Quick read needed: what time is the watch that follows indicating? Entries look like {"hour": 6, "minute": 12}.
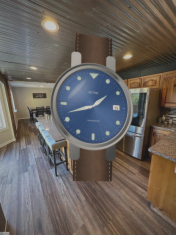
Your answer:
{"hour": 1, "minute": 42}
